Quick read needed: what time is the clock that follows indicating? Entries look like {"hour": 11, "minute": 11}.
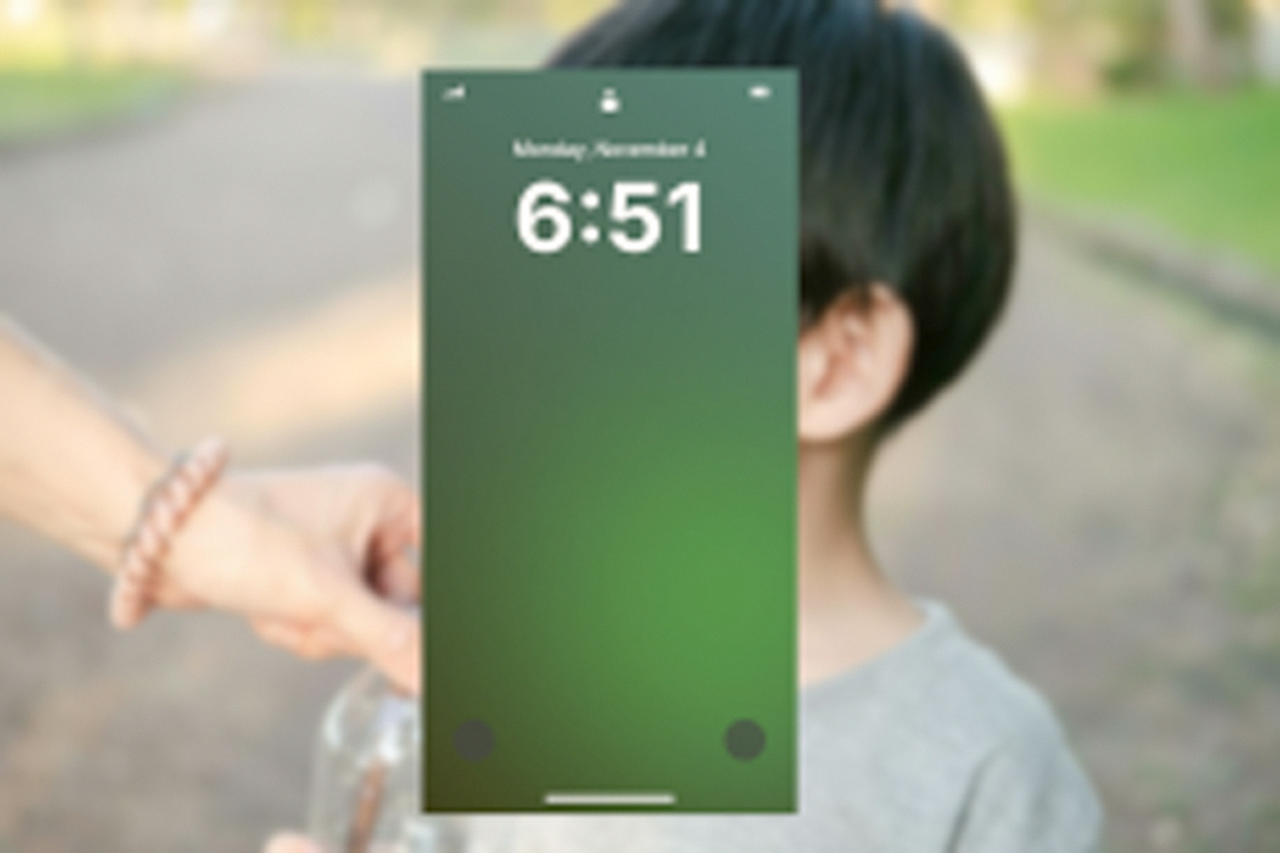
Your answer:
{"hour": 6, "minute": 51}
